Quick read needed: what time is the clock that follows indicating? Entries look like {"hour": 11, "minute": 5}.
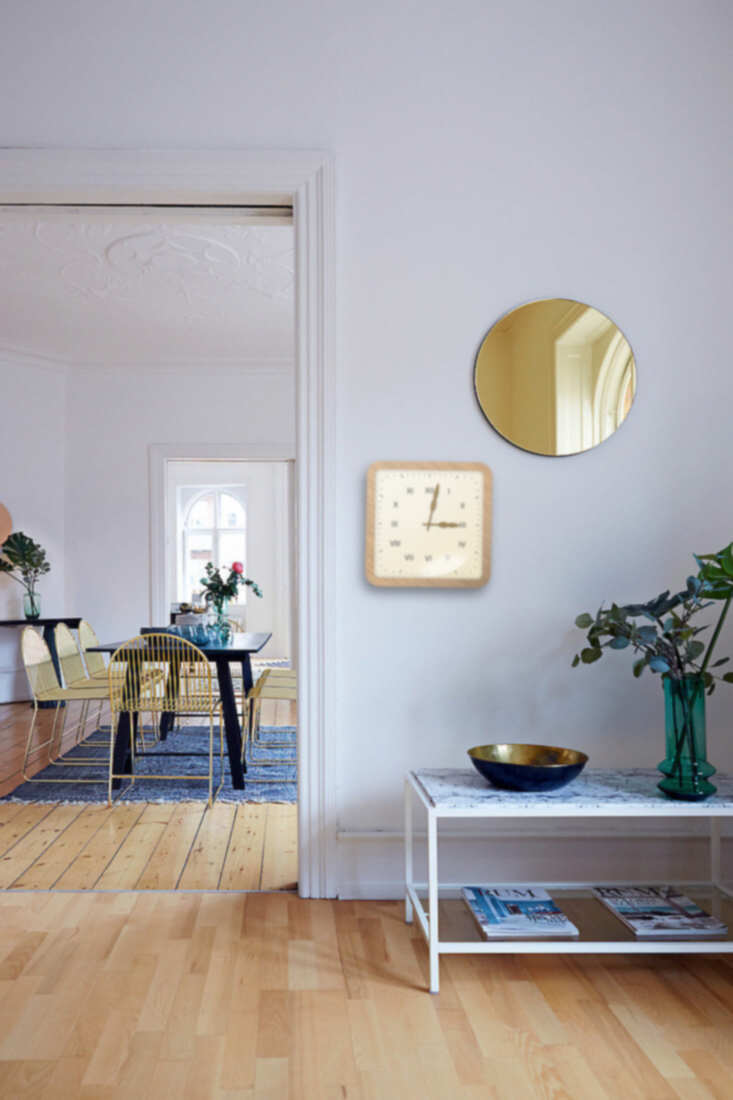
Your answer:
{"hour": 3, "minute": 2}
